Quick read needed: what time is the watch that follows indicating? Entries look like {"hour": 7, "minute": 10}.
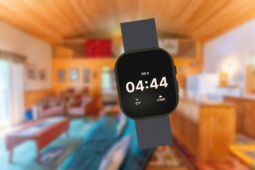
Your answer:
{"hour": 4, "minute": 44}
